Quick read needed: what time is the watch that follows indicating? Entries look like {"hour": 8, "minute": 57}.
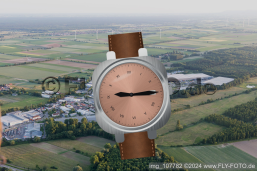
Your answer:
{"hour": 9, "minute": 15}
